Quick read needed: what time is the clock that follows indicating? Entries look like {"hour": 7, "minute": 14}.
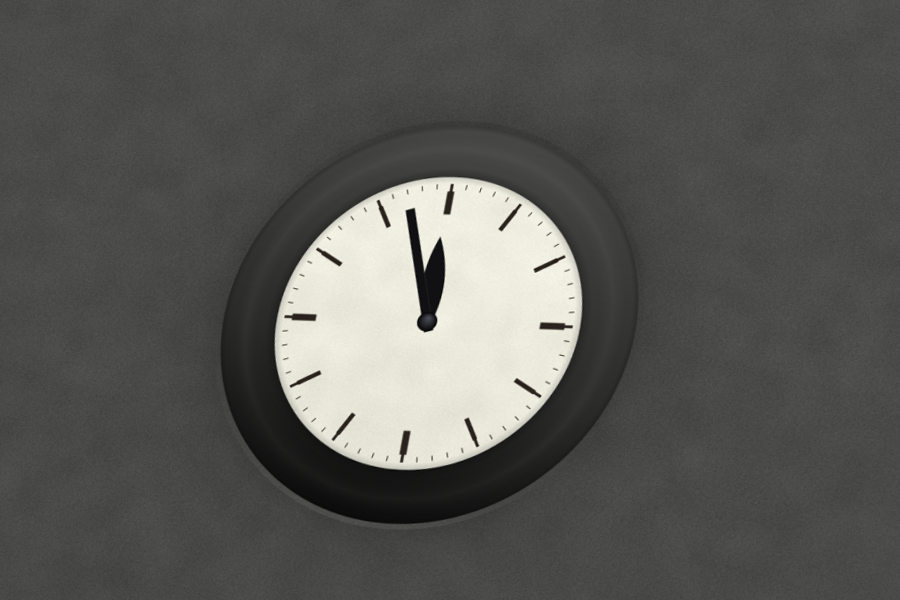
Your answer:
{"hour": 11, "minute": 57}
